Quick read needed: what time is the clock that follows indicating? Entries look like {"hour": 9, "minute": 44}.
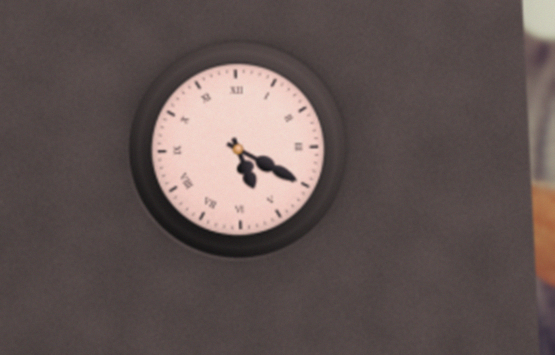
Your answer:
{"hour": 5, "minute": 20}
